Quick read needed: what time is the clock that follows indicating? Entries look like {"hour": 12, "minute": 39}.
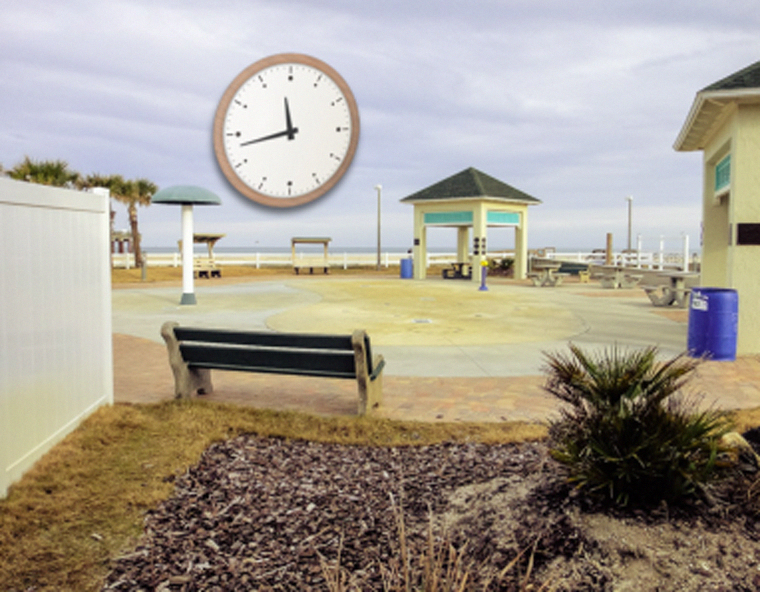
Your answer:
{"hour": 11, "minute": 43}
